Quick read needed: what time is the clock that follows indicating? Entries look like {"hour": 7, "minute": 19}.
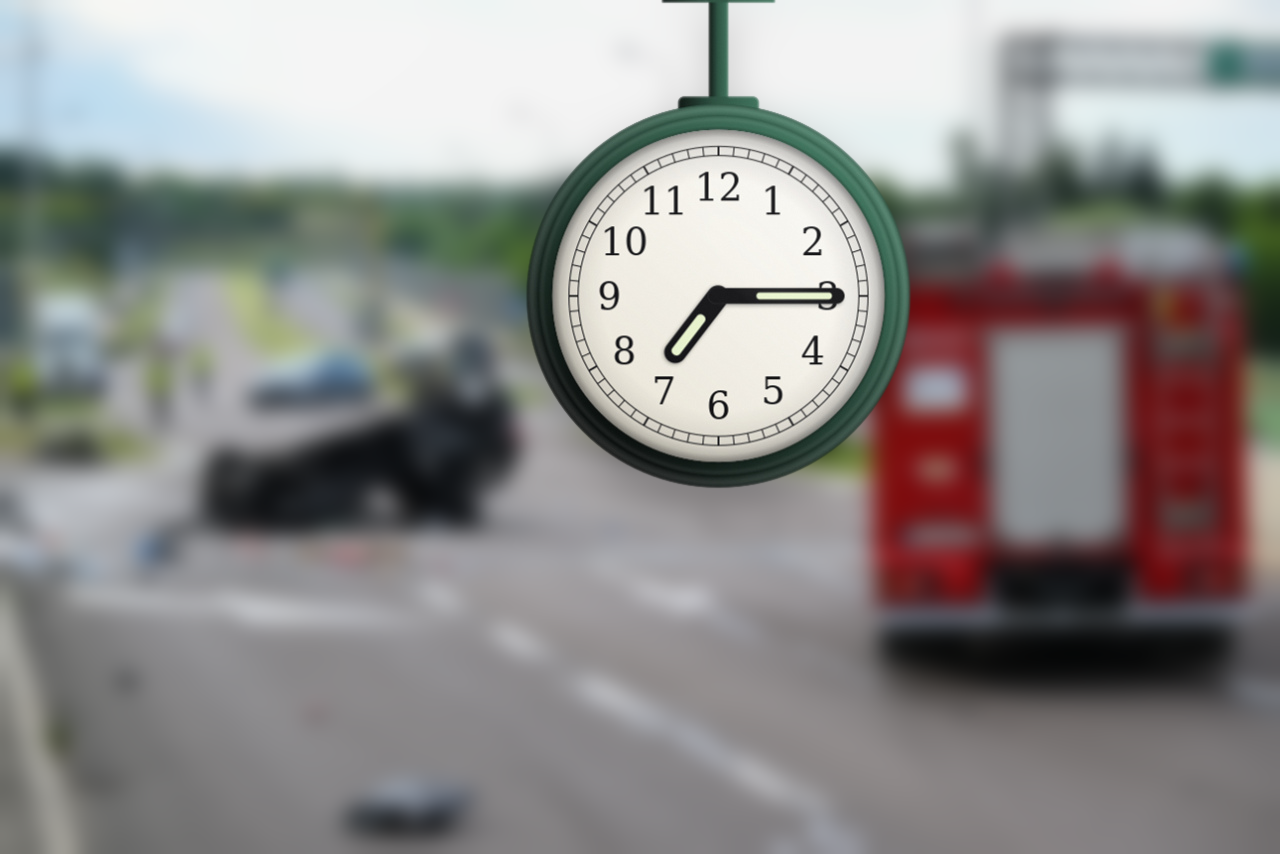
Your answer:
{"hour": 7, "minute": 15}
